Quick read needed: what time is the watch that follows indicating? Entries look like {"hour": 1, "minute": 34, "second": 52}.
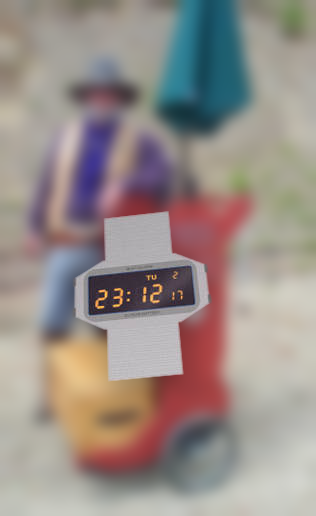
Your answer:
{"hour": 23, "minute": 12, "second": 17}
